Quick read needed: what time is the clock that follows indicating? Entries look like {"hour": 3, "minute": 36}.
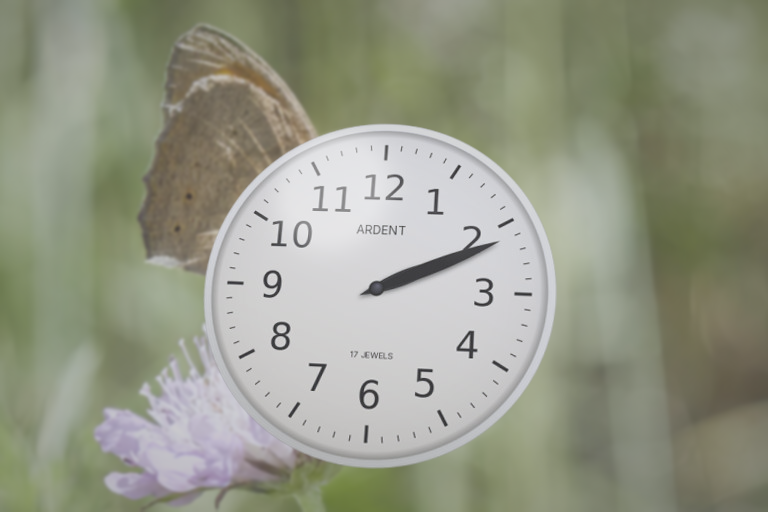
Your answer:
{"hour": 2, "minute": 11}
